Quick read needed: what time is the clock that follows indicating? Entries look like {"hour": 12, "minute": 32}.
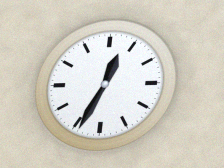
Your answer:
{"hour": 12, "minute": 34}
